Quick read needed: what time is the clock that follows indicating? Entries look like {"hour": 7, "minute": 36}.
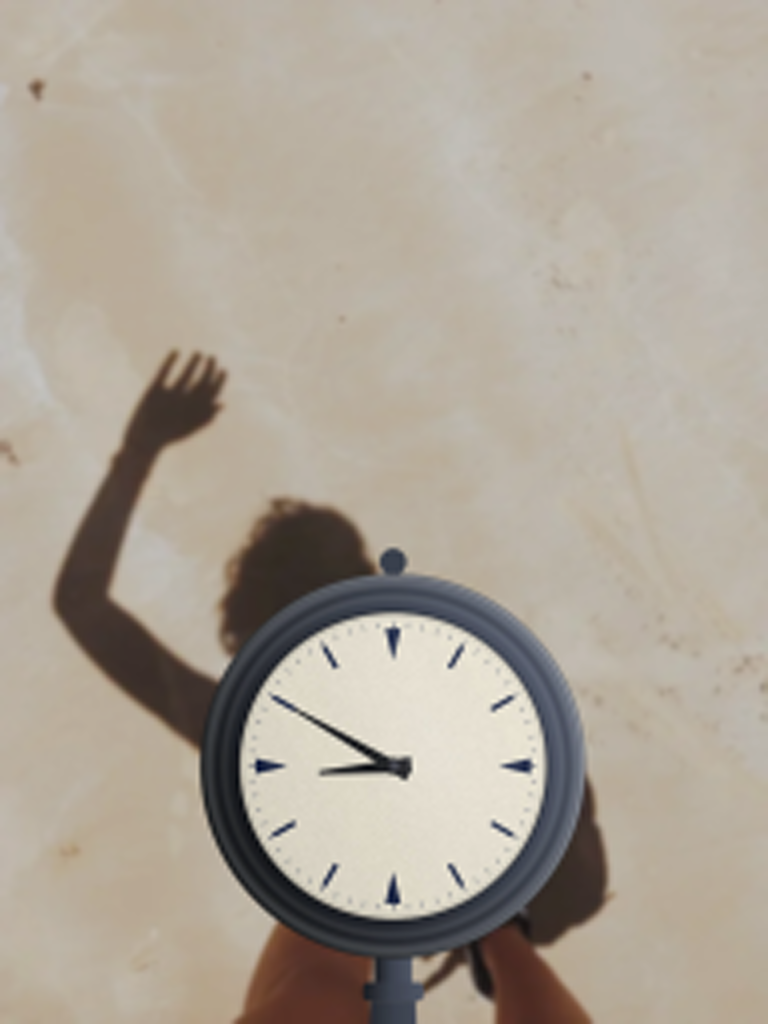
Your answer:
{"hour": 8, "minute": 50}
